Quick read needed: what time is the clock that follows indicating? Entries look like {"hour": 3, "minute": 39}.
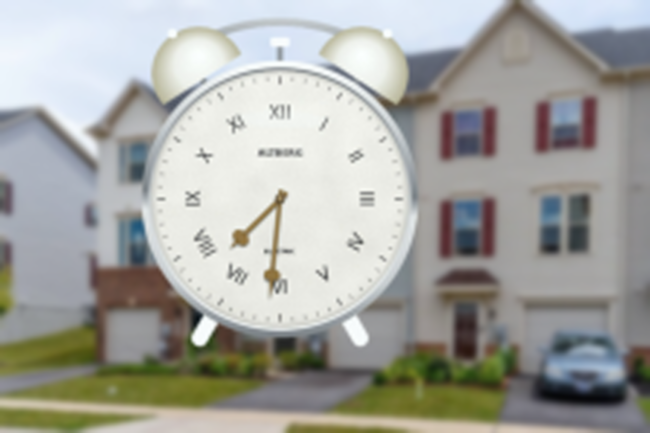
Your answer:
{"hour": 7, "minute": 31}
